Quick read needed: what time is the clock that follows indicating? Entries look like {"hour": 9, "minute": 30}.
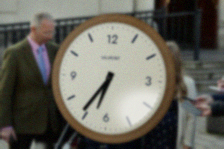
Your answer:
{"hour": 6, "minute": 36}
